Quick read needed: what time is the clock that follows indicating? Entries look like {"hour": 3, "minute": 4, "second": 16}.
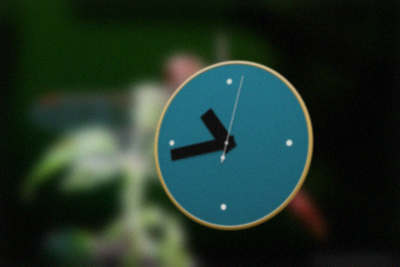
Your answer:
{"hour": 10, "minute": 43, "second": 2}
